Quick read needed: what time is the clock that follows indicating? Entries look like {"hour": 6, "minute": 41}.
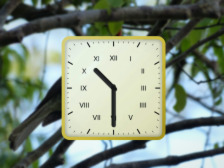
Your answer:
{"hour": 10, "minute": 30}
